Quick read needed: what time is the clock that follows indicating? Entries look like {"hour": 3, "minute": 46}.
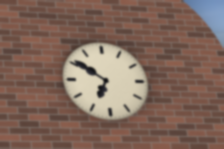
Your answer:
{"hour": 6, "minute": 51}
